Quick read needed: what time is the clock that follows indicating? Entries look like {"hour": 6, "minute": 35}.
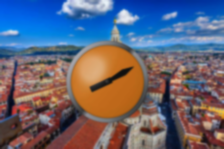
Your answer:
{"hour": 8, "minute": 10}
